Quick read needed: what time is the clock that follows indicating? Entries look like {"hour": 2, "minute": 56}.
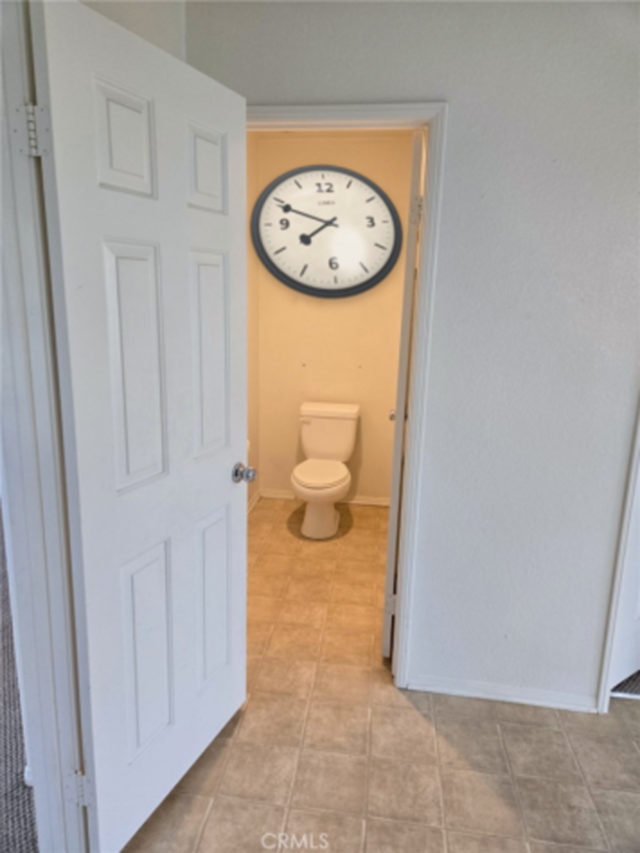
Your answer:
{"hour": 7, "minute": 49}
